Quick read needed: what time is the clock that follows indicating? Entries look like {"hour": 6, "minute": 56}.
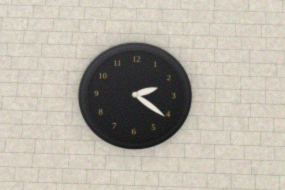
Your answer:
{"hour": 2, "minute": 21}
